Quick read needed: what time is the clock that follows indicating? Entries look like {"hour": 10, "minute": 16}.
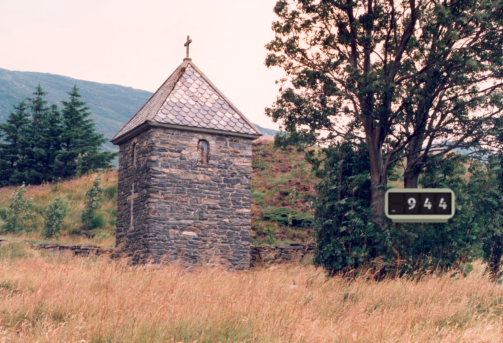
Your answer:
{"hour": 9, "minute": 44}
